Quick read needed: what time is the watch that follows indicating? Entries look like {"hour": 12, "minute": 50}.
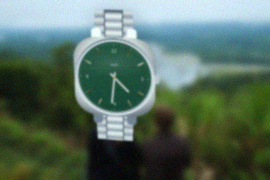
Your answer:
{"hour": 4, "minute": 31}
